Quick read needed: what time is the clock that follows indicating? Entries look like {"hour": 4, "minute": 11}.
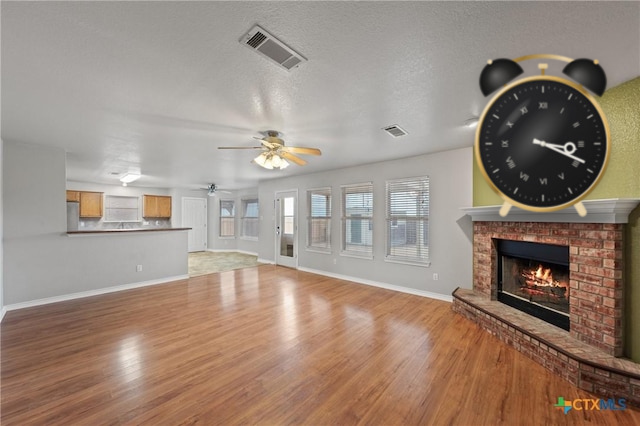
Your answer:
{"hour": 3, "minute": 19}
